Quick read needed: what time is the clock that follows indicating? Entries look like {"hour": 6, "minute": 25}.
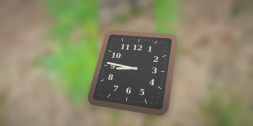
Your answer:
{"hour": 8, "minute": 46}
